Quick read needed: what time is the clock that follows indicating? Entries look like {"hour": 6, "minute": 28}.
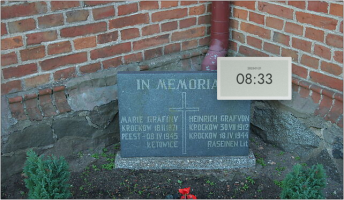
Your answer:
{"hour": 8, "minute": 33}
